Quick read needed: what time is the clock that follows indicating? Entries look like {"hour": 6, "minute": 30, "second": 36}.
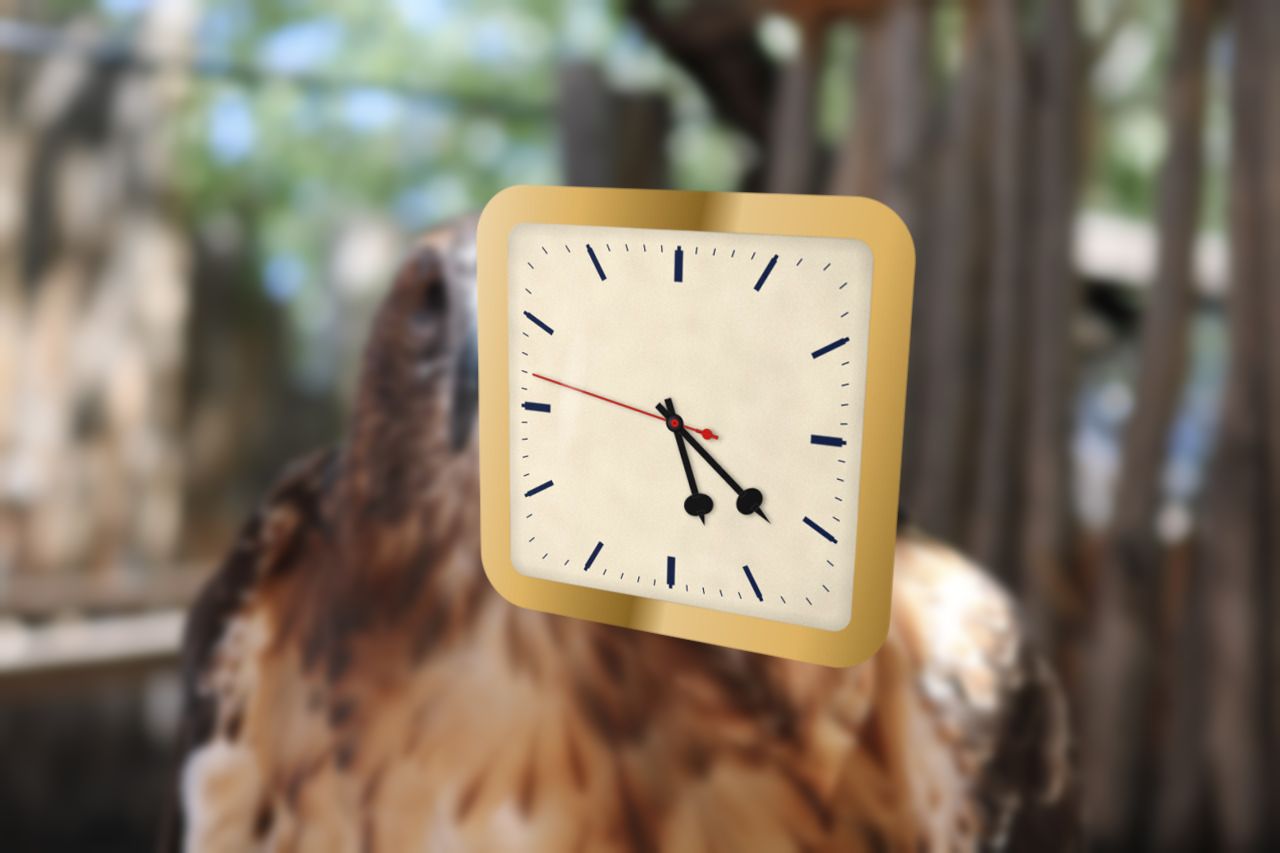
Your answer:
{"hour": 5, "minute": 21, "second": 47}
